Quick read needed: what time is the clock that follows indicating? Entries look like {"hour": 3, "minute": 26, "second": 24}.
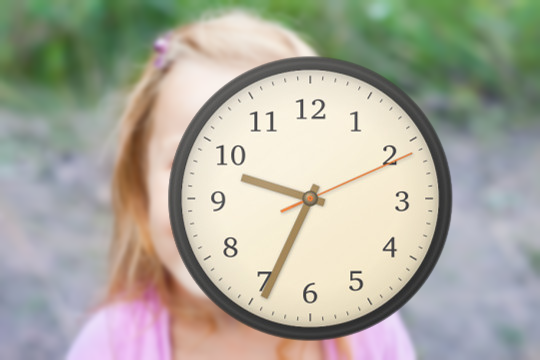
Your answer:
{"hour": 9, "minute": 34, "second": 11}
